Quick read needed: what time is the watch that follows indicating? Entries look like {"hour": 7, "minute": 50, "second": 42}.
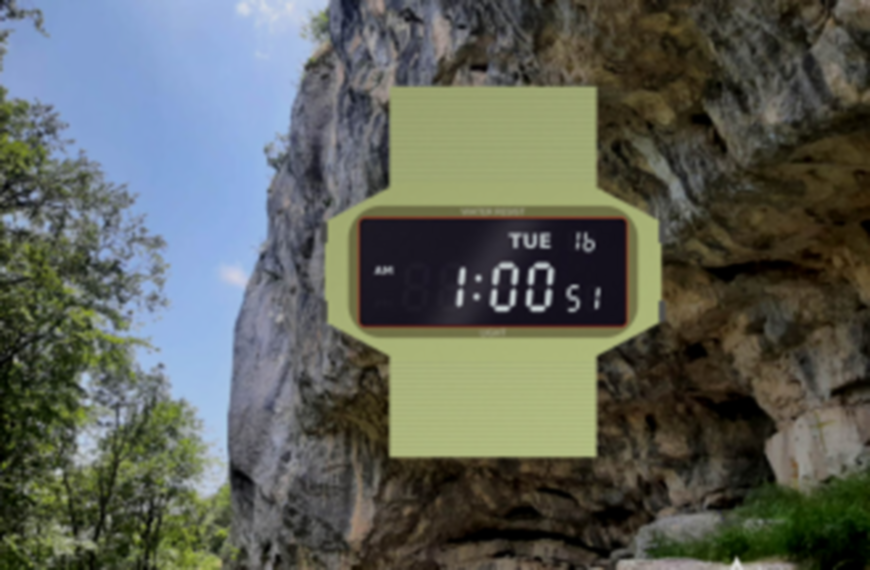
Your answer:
{"hour": 1, "minute": 0, "second": 51}
